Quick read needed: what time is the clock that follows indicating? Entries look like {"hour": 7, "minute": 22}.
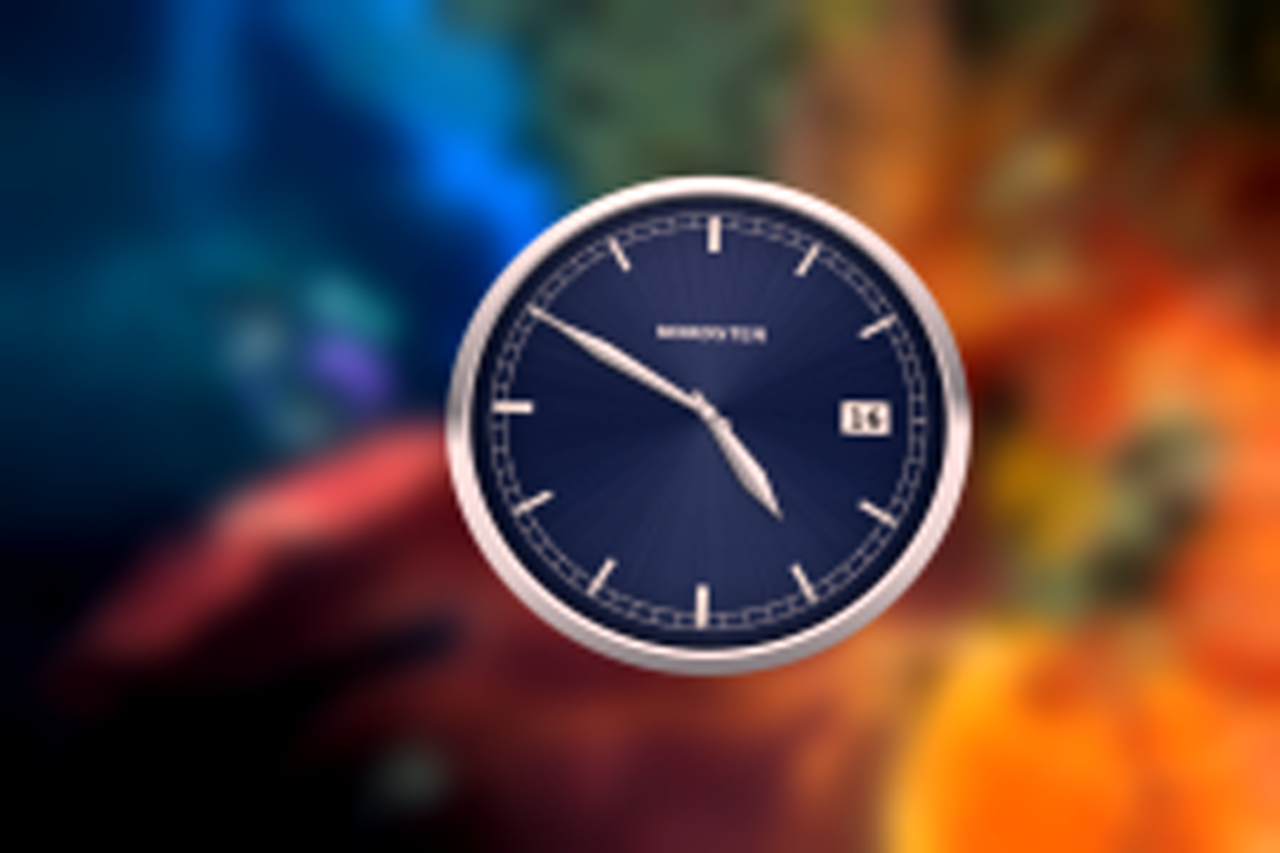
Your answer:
{"hour": 4, "minute": 50}
